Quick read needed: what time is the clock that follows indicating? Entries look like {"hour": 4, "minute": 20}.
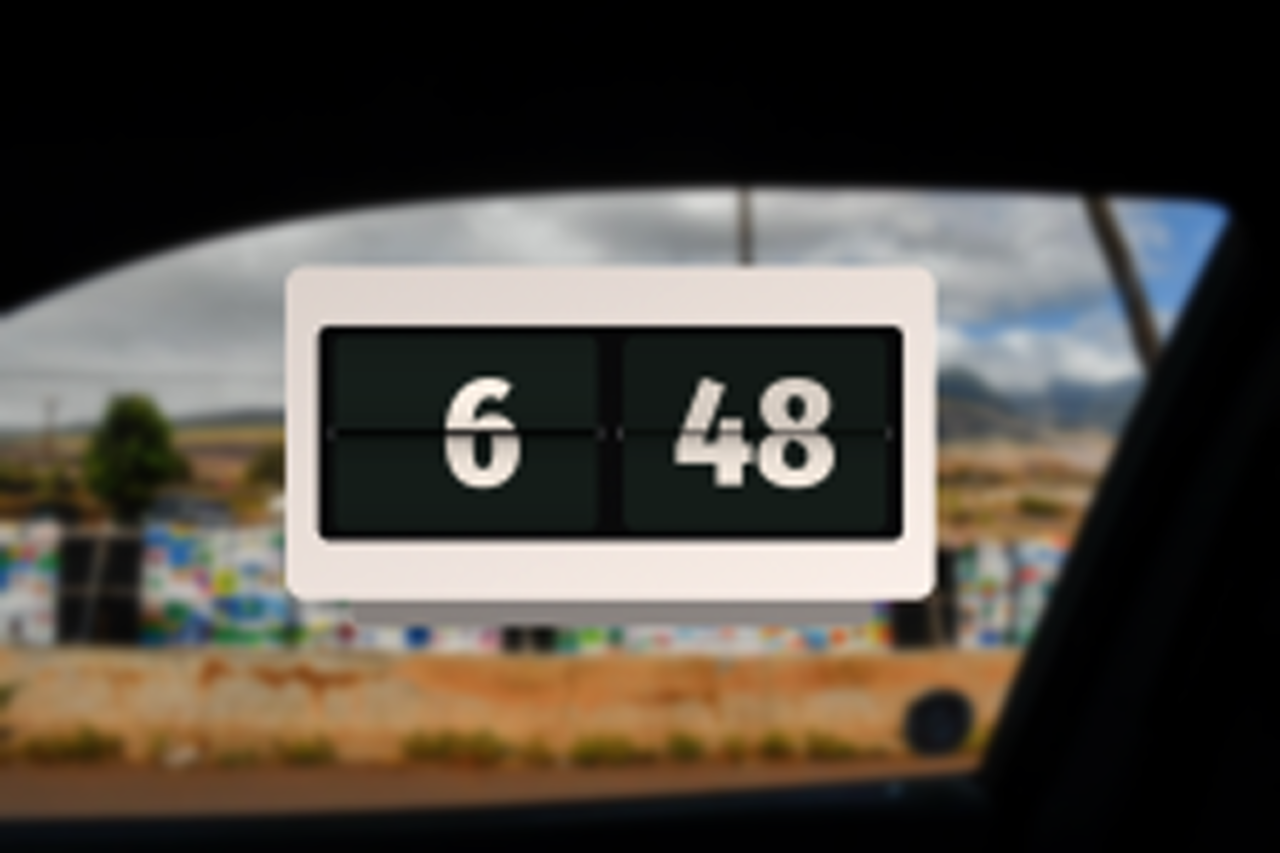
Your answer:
{"hour": 6, "minute": 48}
